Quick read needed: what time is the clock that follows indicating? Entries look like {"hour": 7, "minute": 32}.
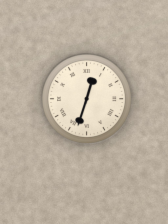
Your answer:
{"hour": 12, "minute": 33}
